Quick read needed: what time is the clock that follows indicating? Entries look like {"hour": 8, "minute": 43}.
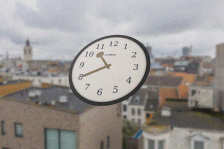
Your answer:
{"hour": 10, "minute": 40}
